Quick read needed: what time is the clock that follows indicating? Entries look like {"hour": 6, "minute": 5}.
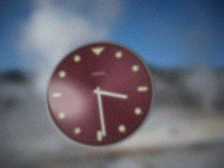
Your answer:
{"hour": 3, "minute": 29}
